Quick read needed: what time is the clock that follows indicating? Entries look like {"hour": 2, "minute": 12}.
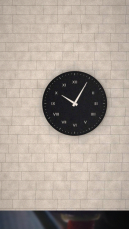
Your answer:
{"hour": 10, "minute": 5}
